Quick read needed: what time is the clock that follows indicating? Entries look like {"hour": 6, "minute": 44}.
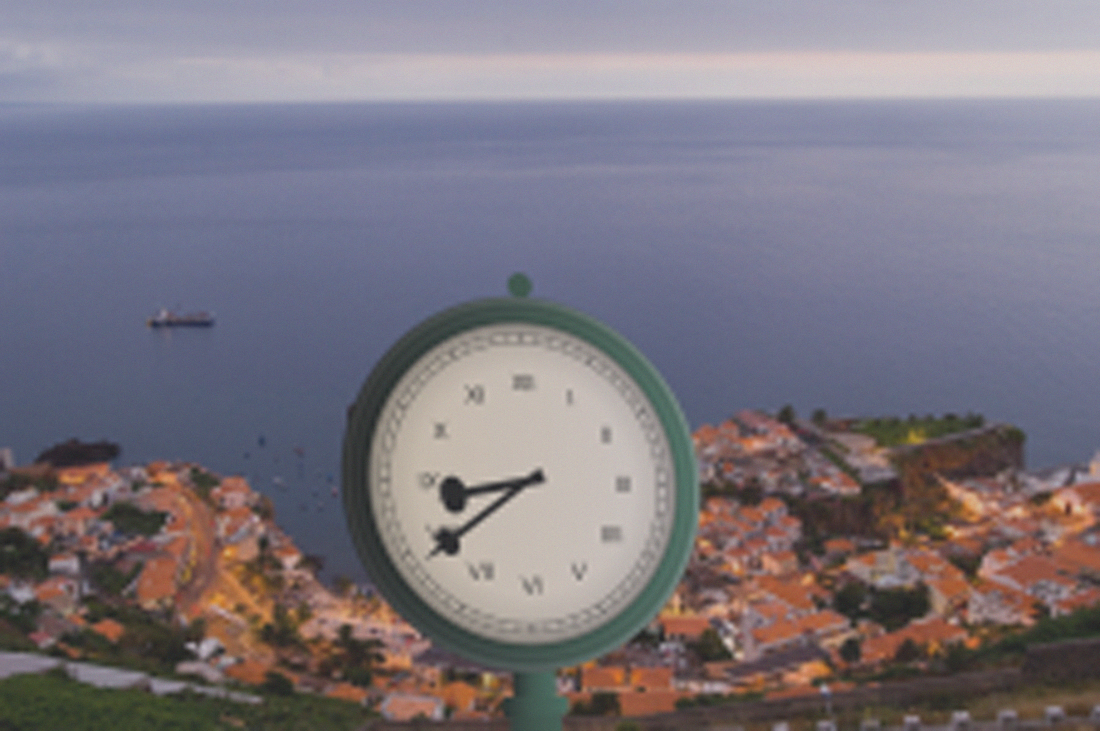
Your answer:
{"hour": 8, "minute": 39}
